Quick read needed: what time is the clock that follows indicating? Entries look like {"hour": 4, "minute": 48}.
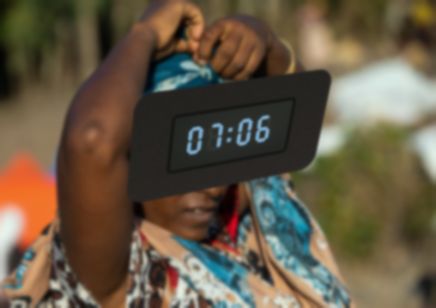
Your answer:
{"hour": 7, "minute": 6}
